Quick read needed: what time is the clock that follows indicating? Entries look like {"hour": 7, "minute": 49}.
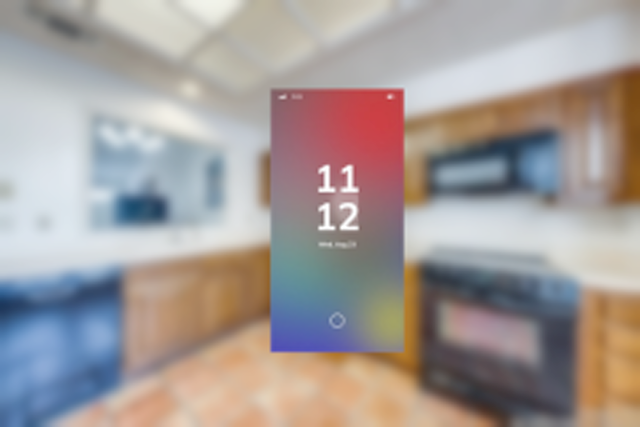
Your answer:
{"hour": 11, "minute": 12}
